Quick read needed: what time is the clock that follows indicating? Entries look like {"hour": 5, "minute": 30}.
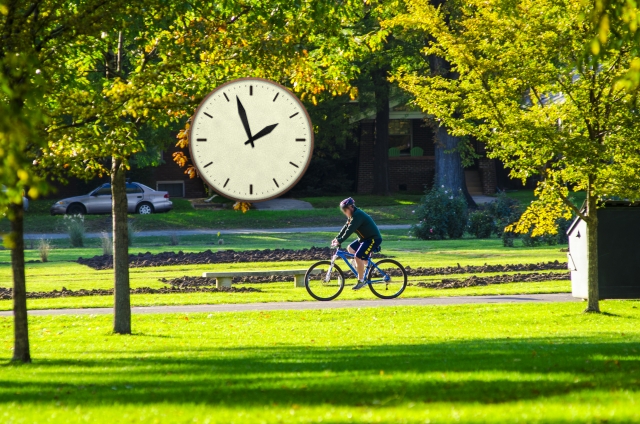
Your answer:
{"hour": 1, "minute": 57}
